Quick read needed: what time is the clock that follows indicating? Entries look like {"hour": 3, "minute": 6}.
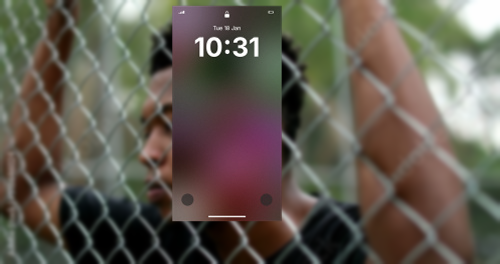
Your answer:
{"hour": 10, "minute": 31}
